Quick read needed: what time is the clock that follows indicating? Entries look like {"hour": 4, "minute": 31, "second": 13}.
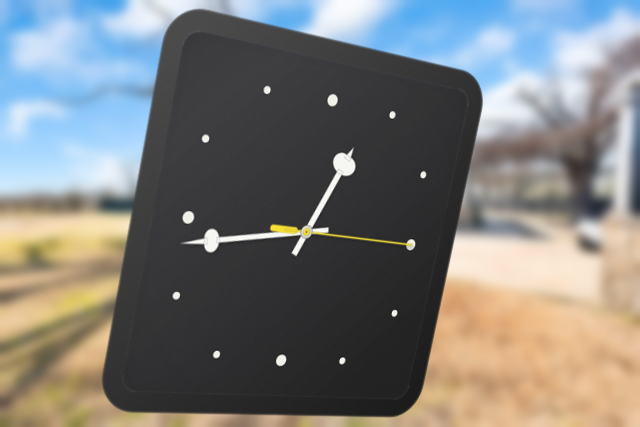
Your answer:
{"hour": 12, "minute": 43, "second": 15}
